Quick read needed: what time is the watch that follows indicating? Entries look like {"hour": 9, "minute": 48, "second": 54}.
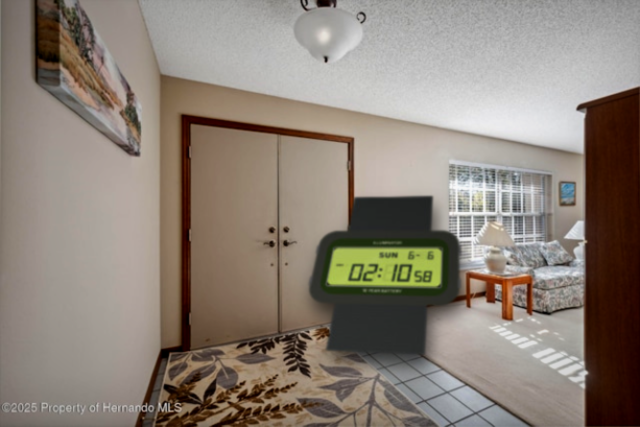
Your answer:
{"hour": 2, "minute": 10, "second": 58}
